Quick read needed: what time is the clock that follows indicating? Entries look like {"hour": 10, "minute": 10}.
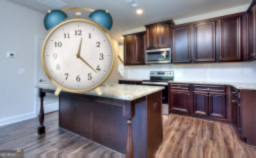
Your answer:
{"hour": 12, "minute": 22}
